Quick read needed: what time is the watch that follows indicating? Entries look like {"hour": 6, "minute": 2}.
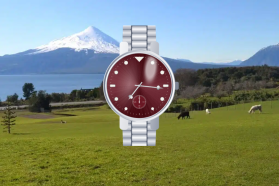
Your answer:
{"hour": 7, "minute": 16}
